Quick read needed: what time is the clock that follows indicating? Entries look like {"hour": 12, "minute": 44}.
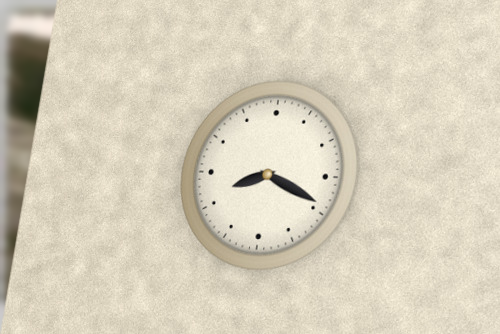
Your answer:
{"hour": 8, "minute": 19}
